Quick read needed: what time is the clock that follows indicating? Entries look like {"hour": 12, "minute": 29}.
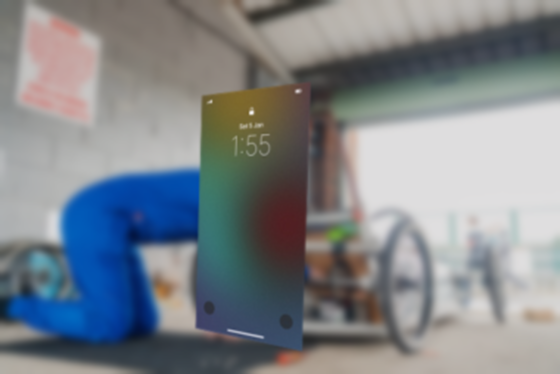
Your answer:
{"hour": 1, "minute": 55}
